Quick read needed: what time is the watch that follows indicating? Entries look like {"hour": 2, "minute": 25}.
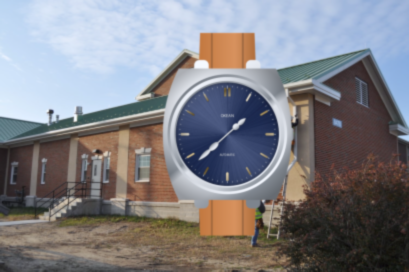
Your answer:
{"hour": 1, "minute": 38}
